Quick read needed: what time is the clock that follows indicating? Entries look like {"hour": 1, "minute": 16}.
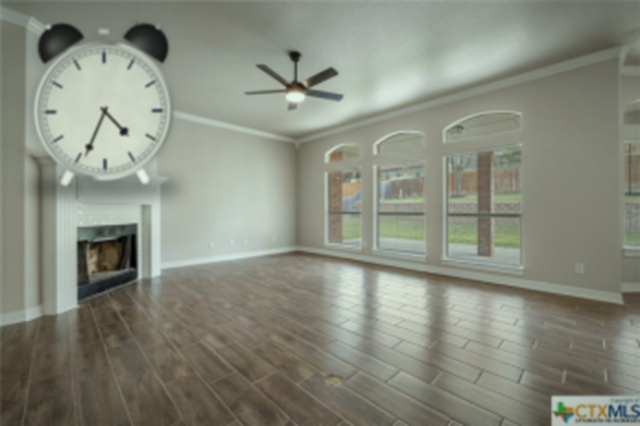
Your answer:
{"hour": 4, "minute": 34}
